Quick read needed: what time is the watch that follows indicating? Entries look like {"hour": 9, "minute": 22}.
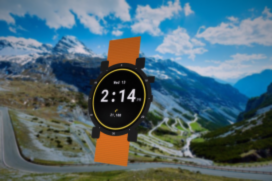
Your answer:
{"hour": 2, "minute": 14}
